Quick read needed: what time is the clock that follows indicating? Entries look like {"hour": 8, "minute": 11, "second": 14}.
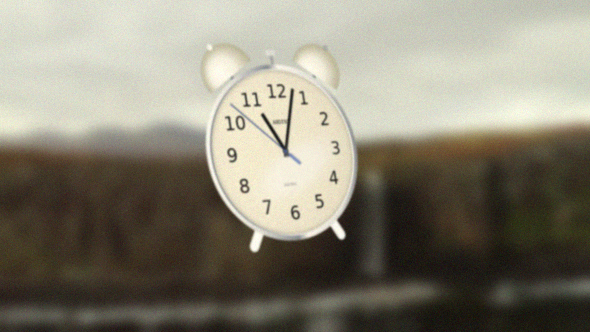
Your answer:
{"hour": 11, "minute": 2, "second": 52}
